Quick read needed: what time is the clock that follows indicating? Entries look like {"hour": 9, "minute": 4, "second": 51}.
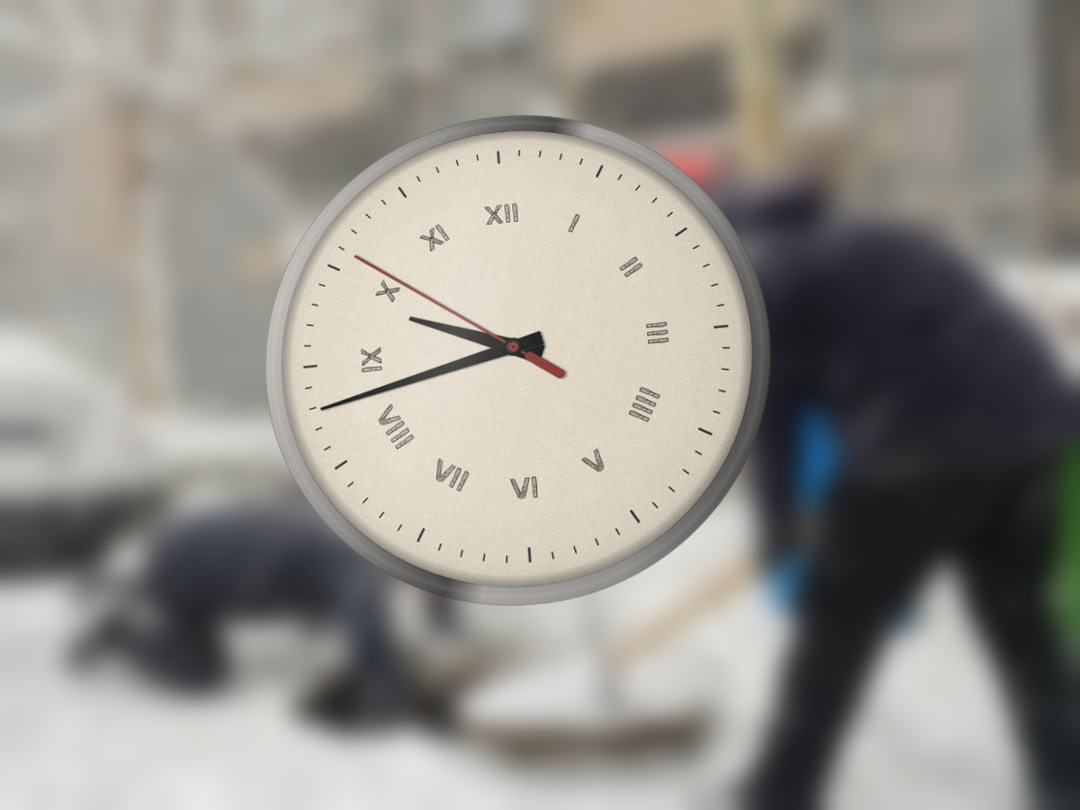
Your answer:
{"hour": 9, "minute": 42, "second": 51}
